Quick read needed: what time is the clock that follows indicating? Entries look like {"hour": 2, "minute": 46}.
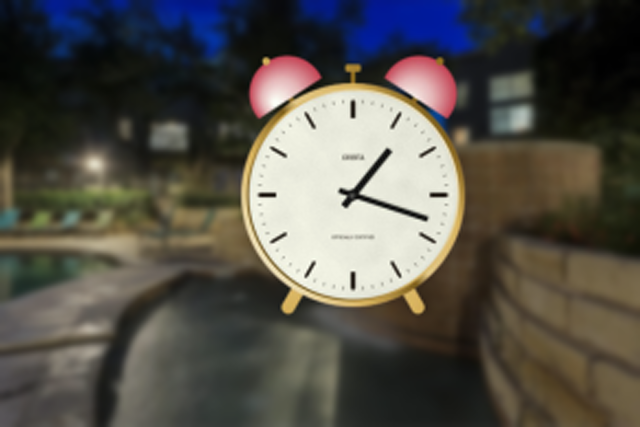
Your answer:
{"hour": 1, "minute": 18}
